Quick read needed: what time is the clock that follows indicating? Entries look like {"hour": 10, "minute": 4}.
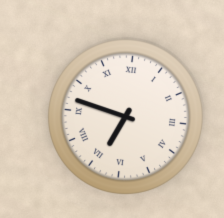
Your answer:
{"hour": 6, "minute": 47}
